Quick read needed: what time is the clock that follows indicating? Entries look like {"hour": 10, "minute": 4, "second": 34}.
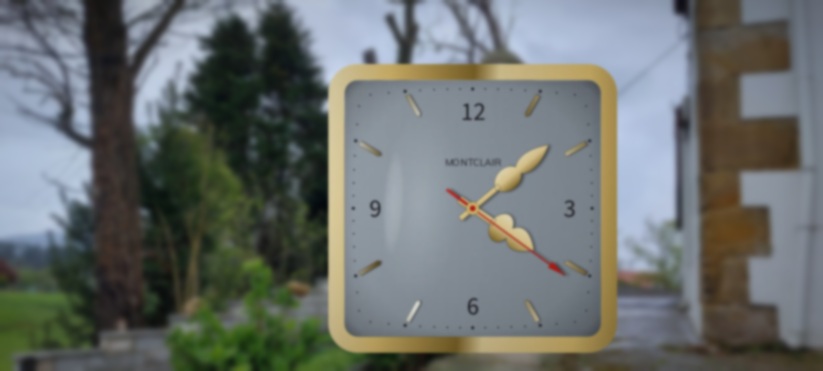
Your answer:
{"hour": 4, "minute": 8, "second": 21}
